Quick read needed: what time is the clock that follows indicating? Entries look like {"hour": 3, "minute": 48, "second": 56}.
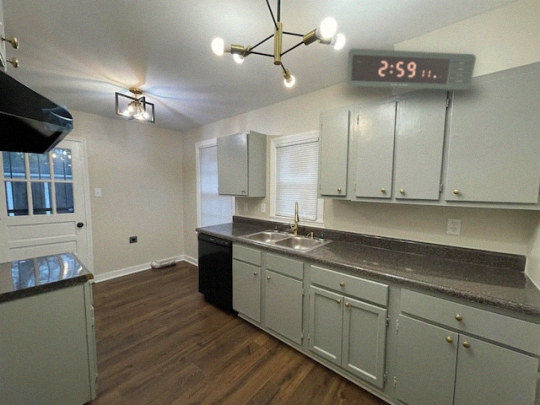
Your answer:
{"hour": 2, "minute": 59, "second": 11}
